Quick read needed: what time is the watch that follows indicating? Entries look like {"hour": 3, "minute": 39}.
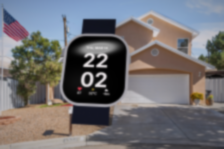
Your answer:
{"hour": 22, "minute": 2}
